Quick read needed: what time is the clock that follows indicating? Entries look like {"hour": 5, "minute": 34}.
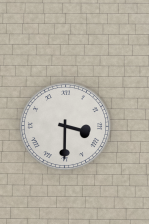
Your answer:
{"hour": 3, "minute": 30}
